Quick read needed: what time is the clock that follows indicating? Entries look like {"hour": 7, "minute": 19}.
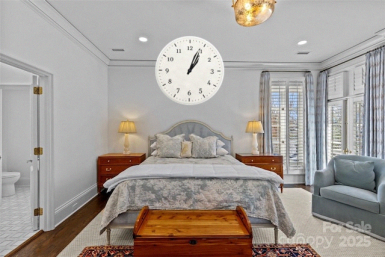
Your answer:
{"hour": 1, "minute": 4}
